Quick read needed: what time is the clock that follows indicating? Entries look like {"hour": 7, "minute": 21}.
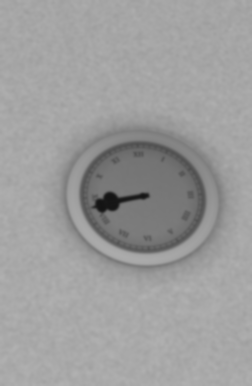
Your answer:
{"hour": 8, "minute": 43}
